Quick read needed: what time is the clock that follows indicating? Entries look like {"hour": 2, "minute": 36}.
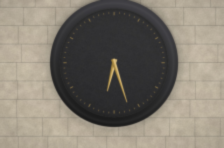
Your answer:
{"hour": 6, "minute": 27}
